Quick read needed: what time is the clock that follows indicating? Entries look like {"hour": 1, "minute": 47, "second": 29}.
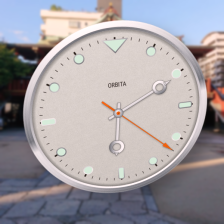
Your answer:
{"hour": 6, "minute": 10, "second": 22}
